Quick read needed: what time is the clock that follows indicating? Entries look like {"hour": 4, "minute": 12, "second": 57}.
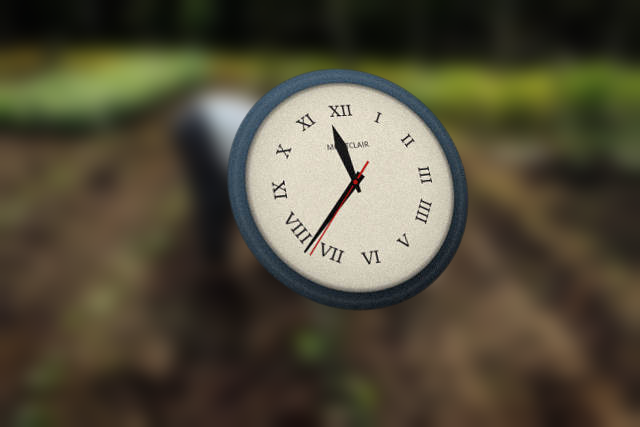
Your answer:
{"hour": 11, "minute": 37, "second": 37}
